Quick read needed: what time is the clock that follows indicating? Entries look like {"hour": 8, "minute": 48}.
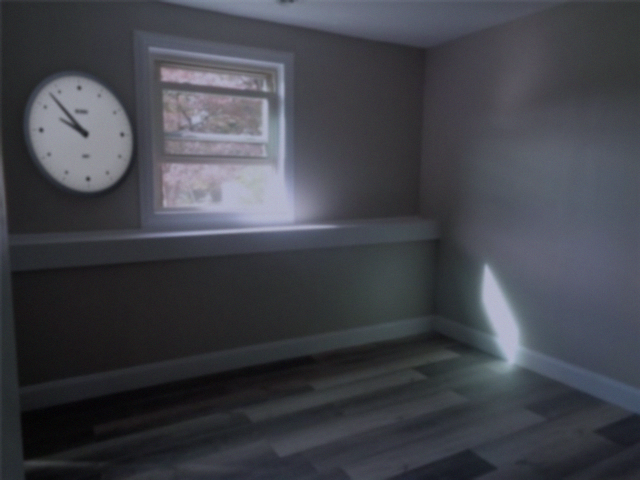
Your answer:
{"hour": 9, "minute": 53}
